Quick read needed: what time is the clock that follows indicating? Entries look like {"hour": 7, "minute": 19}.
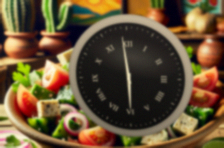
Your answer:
{"hour": 5, "minute": 59}
